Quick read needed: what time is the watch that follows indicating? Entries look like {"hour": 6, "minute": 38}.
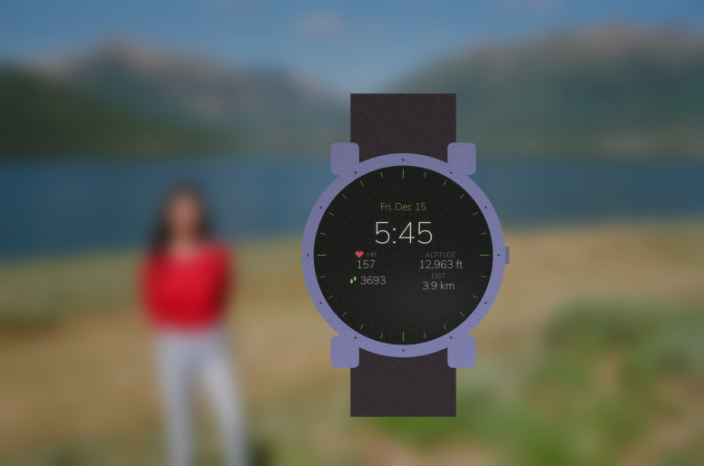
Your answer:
{"hour": 5, "minute": 45}
